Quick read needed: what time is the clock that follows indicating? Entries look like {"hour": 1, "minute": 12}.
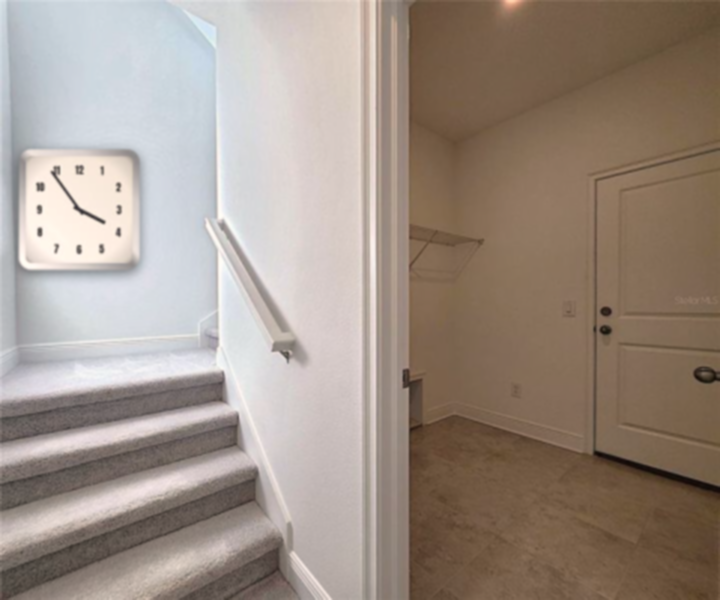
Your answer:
{"hour": 3, "minute": 54}
